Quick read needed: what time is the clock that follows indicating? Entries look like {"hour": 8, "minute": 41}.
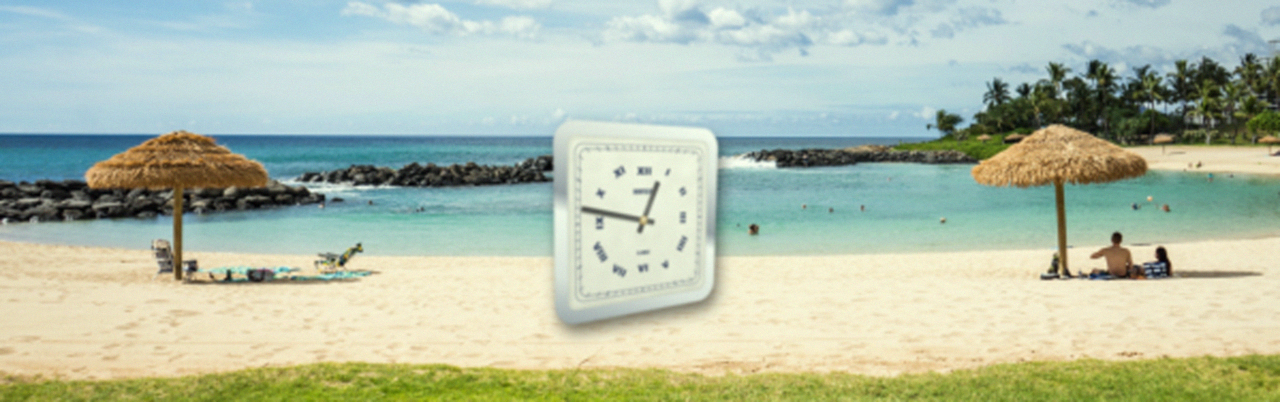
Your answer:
{"hour": 12, "minute": 47}
